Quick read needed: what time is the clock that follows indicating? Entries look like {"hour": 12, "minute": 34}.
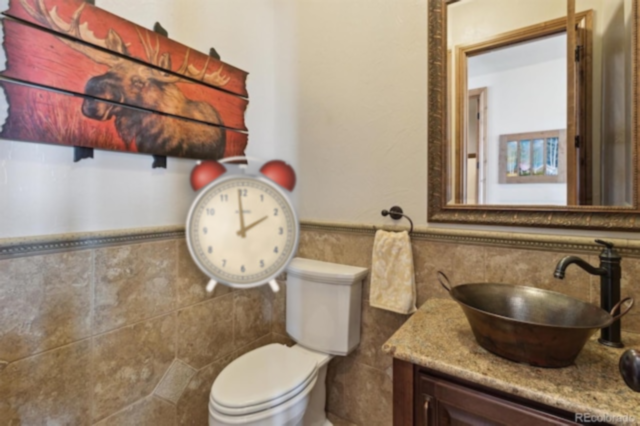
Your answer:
{"hour": 1, "minute": 59}
